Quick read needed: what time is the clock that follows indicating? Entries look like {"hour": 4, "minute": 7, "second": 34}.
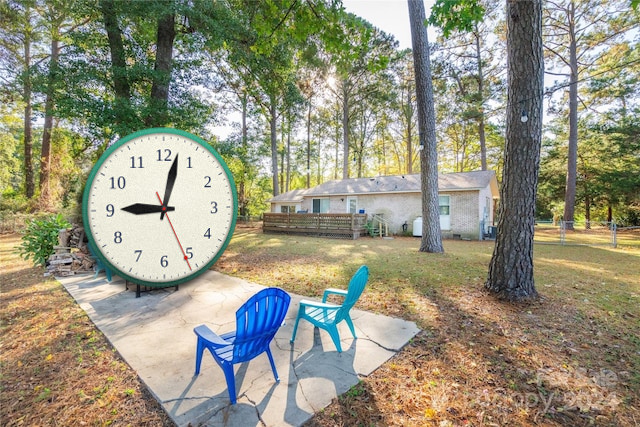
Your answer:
{"hour": 9, "minute": 2, "second": 26}
